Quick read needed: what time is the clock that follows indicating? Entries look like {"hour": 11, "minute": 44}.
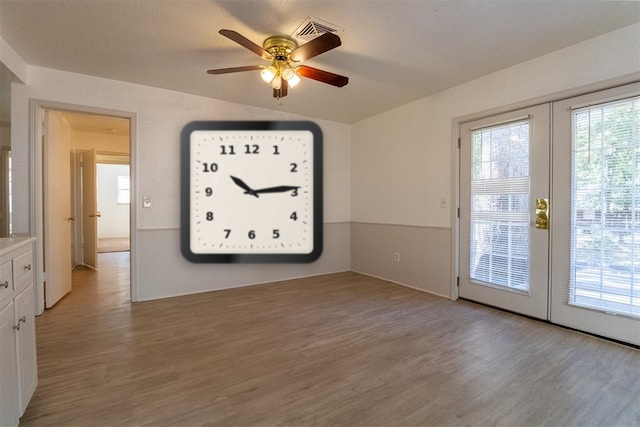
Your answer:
{"hour": 10, "minute": 14}
